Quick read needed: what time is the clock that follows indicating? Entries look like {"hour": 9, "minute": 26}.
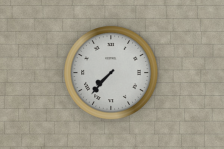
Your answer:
{"hour": 7, "minute": 37}
